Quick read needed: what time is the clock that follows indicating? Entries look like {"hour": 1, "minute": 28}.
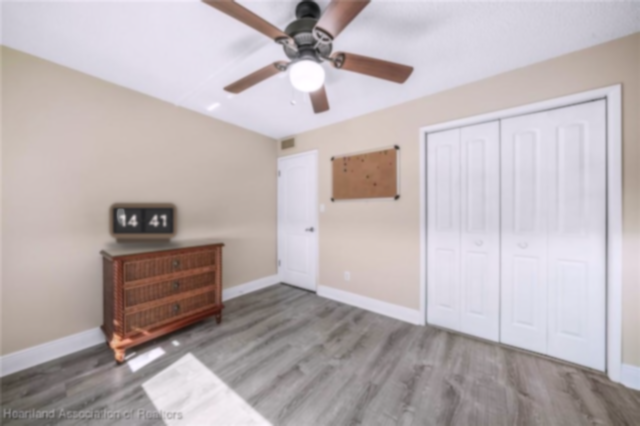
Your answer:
{"hour": 14, "minute": 41}
